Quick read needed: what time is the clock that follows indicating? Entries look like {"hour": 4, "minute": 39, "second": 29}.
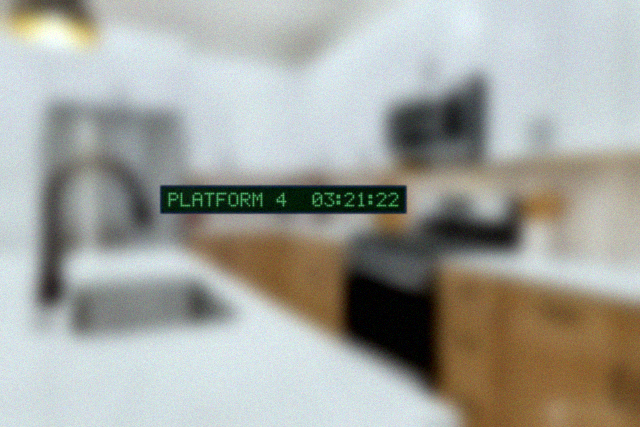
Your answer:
{"hour": 3, "minute": 21, "second": 22}
